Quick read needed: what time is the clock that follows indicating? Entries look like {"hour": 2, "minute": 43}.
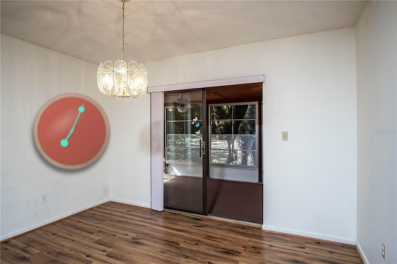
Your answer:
{"hour": 7, "minute": 4}
